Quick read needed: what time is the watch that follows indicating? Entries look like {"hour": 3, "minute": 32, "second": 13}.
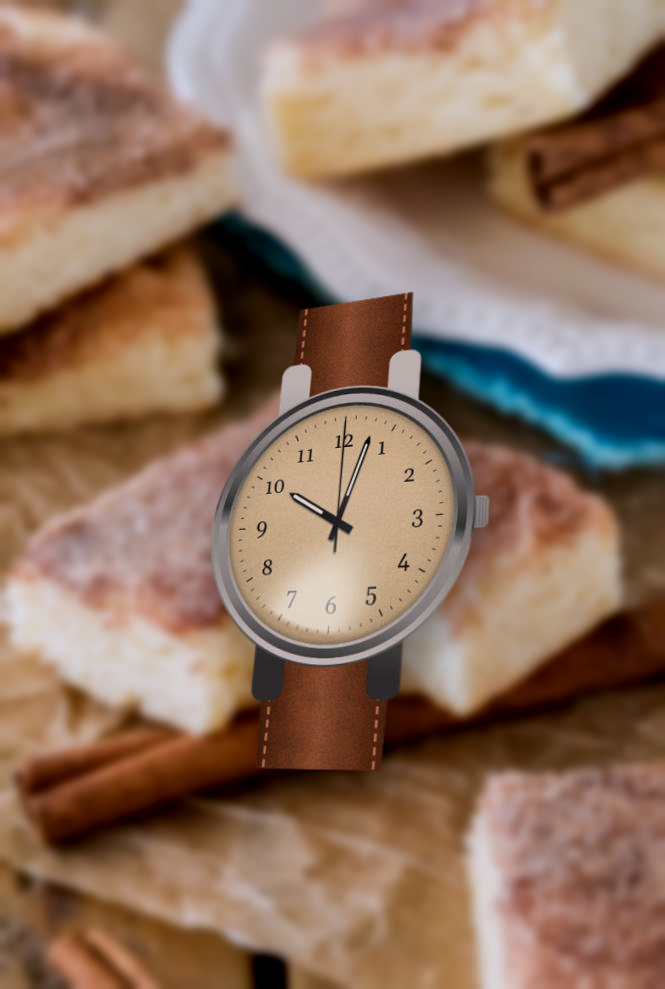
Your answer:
{"hour": 10, "minute": 3, "second": 0}
